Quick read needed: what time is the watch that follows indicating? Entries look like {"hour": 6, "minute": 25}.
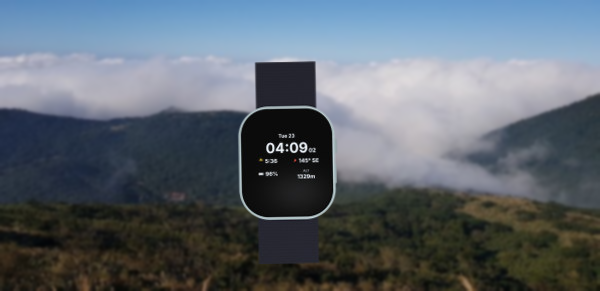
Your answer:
{"hour": 4, "minute": 9}
